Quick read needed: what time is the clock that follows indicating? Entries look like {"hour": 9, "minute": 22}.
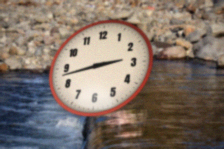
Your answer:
{"hour": 2, "minute": 43}
